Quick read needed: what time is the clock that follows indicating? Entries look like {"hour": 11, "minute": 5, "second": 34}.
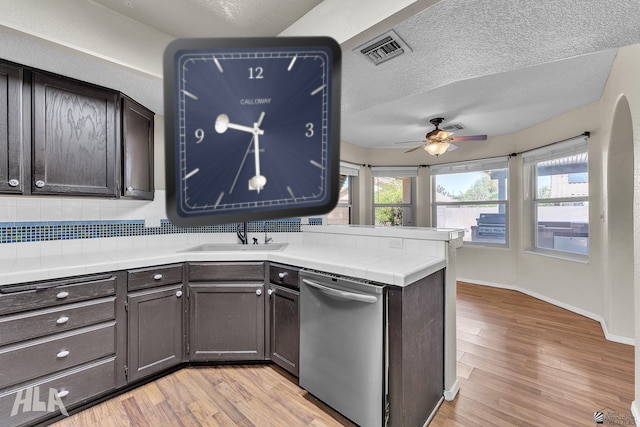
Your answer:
{"hour": 9, "minute": 29, "second": 34}
